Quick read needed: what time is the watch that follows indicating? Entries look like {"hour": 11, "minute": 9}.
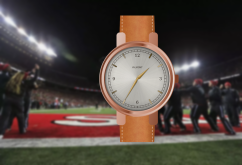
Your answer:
{"hour": 1, "minute": 35}
